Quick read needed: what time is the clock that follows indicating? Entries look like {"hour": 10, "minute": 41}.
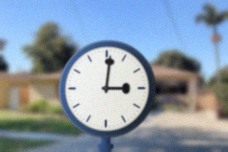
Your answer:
{"hour": 3, "minute": 1}
